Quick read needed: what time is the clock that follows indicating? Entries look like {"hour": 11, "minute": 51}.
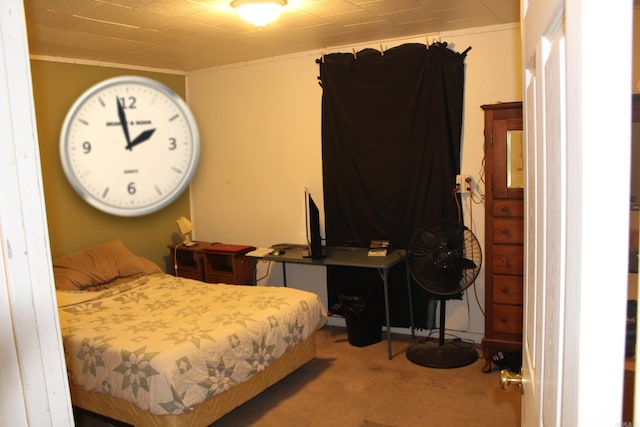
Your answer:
{"hour": 1, "minute": 58}
